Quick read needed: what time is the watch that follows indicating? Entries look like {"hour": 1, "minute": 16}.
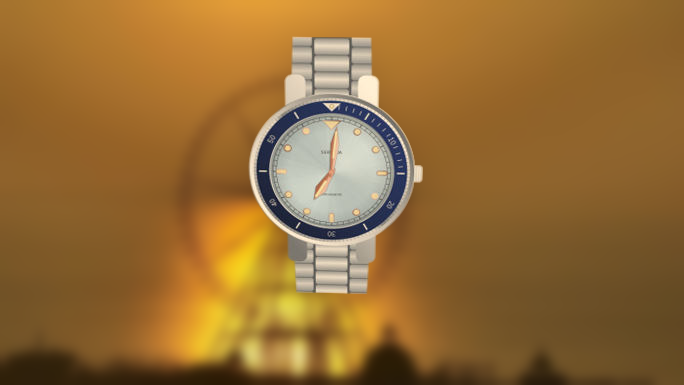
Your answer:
{"hour": 7, "minute": 1}
